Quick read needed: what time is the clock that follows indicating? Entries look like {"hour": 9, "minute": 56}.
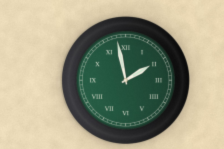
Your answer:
{"hour": 1, "minute": 58}
